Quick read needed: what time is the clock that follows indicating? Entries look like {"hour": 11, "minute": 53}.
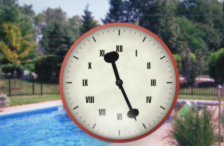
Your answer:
{"hour": 11, "minute": 26}
